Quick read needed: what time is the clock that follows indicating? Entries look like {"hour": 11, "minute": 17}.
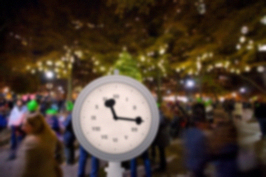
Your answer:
{"hour": 11, "minute": 16}
